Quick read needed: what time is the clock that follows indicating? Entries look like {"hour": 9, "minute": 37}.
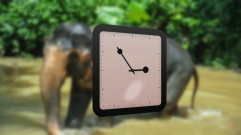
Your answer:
{"hour": 2, "minute": 54}
